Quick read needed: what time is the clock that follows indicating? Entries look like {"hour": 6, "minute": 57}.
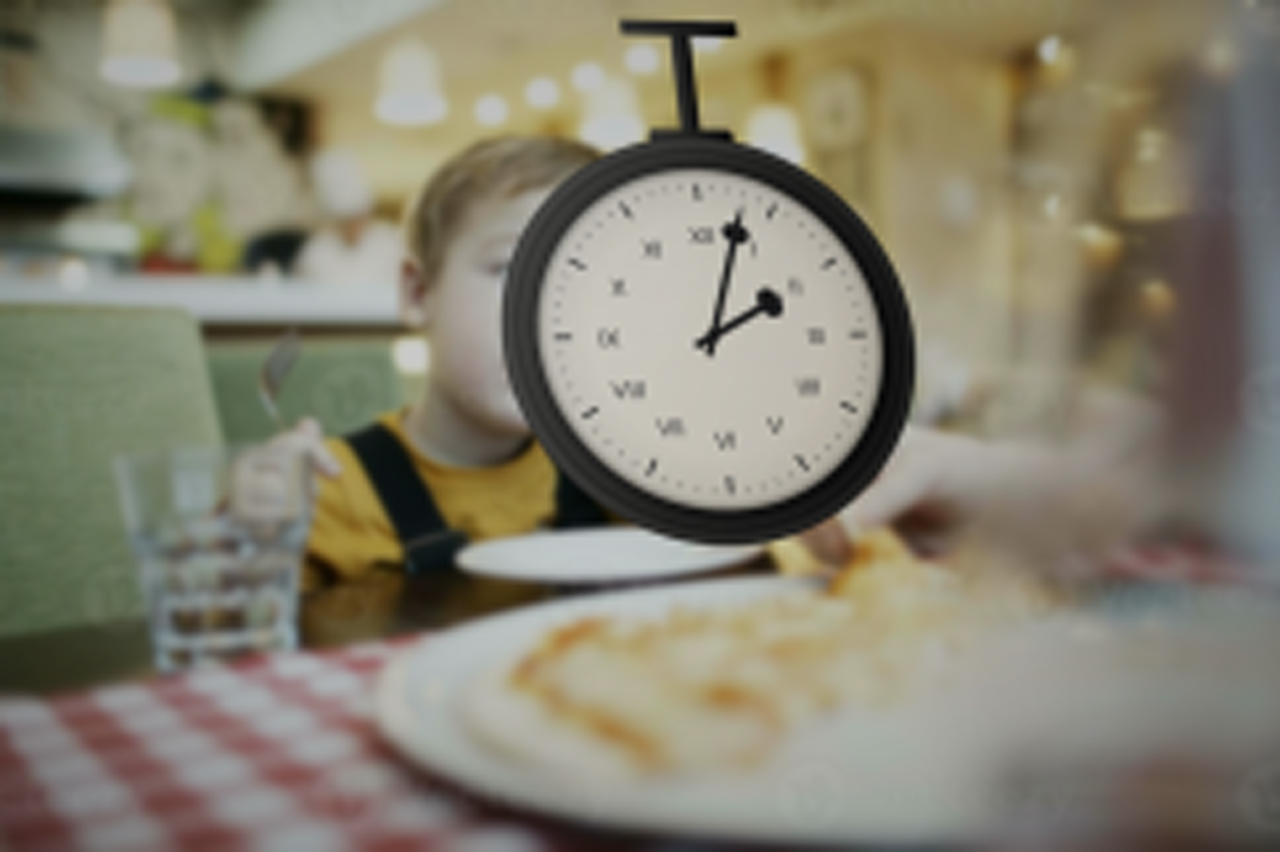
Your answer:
{"hour": 2, "minute": 3}
